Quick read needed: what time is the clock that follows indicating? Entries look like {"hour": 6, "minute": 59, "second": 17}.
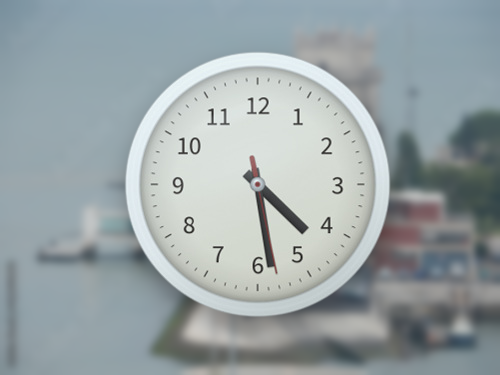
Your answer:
{"hour": 4, "minute": 28, "second": 28}
